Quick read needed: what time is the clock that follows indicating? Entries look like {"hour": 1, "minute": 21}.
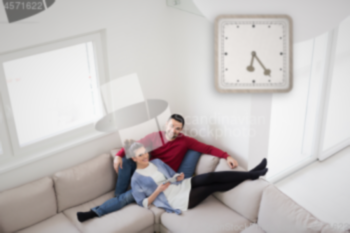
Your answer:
{"hour": 6, "minute": 24}
